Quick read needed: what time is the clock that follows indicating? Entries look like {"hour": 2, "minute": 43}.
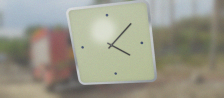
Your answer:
{"hour": 4, "minute": 8}
